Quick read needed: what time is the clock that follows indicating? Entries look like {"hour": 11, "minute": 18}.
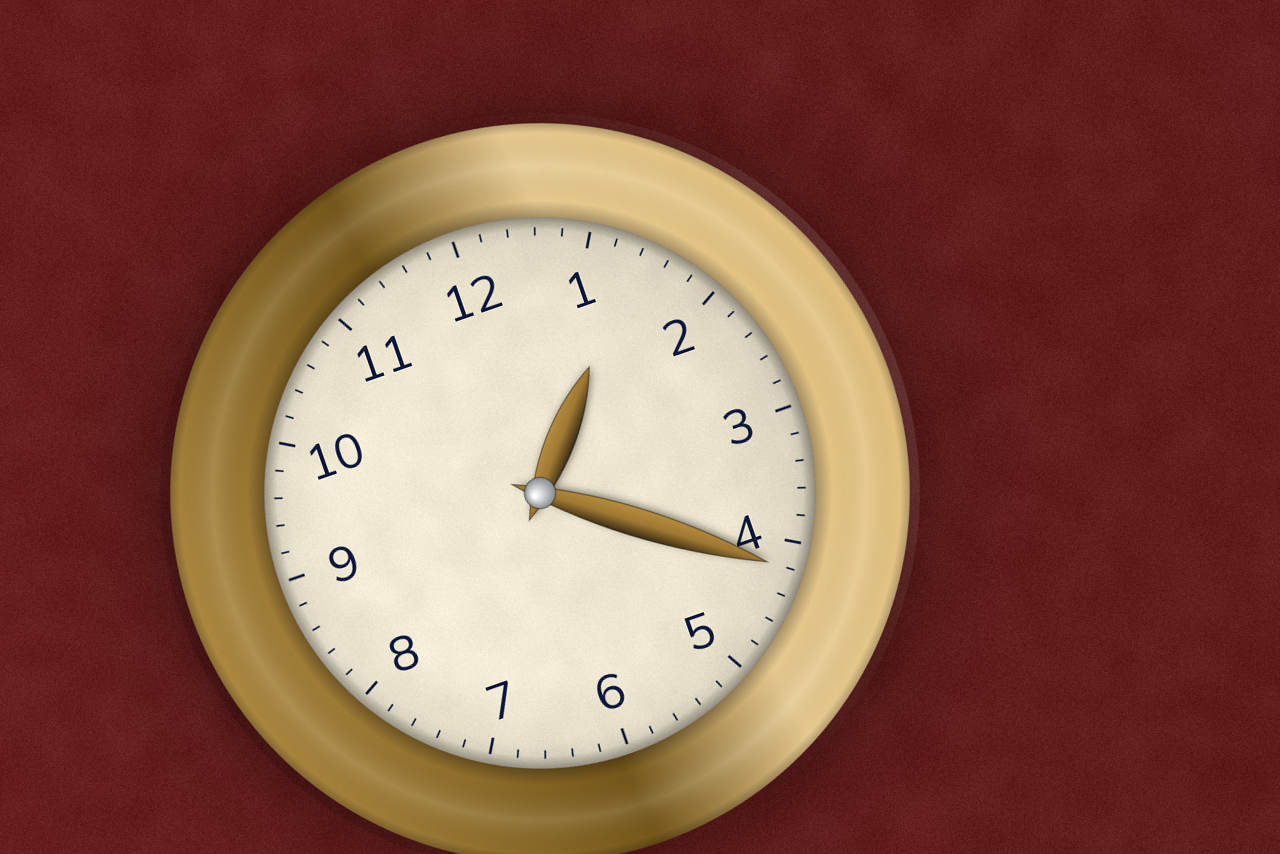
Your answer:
{"hour": 1, "minute": 21}
